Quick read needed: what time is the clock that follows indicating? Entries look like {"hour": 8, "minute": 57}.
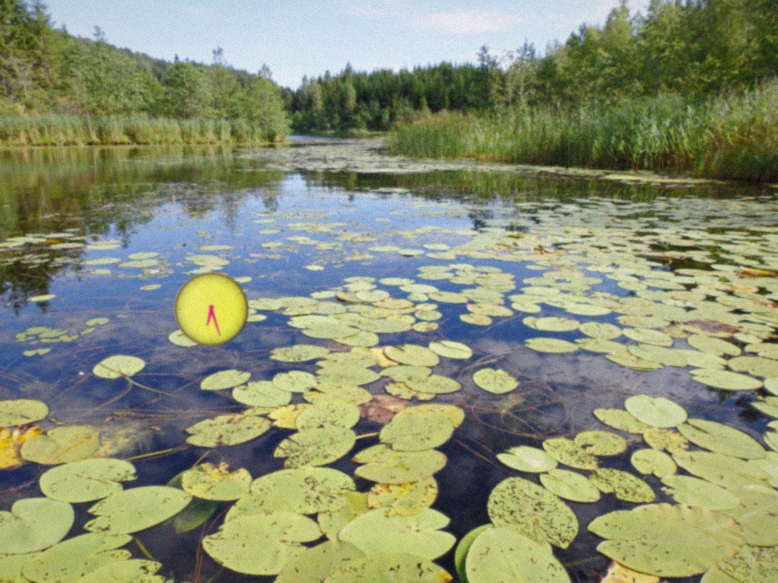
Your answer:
{"hour": 6, "minute": 27}
